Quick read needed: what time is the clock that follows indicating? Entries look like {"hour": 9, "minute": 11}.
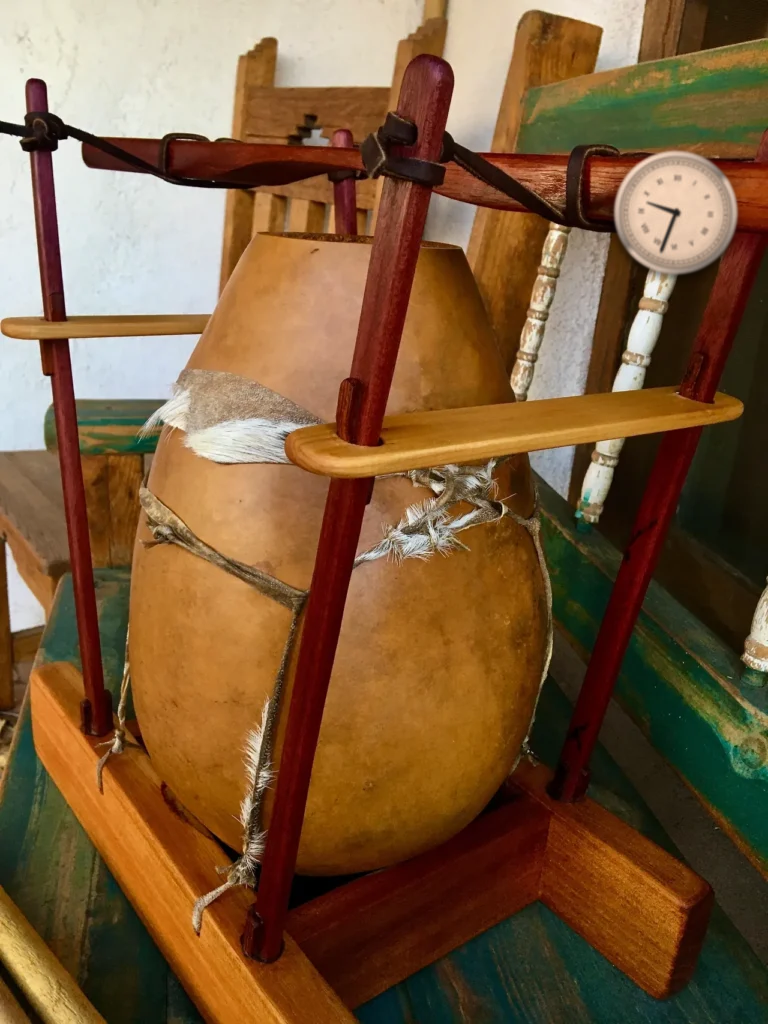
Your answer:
{"hour": 9, "minute": 33}
